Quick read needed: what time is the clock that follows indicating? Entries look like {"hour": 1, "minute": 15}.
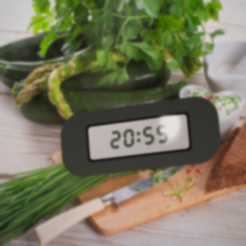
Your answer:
{"hour": 20, "minute": 55}
